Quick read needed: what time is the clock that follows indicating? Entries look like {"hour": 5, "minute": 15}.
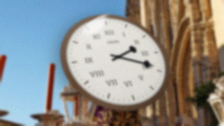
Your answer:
{"hour": 2, "minute": 19}
